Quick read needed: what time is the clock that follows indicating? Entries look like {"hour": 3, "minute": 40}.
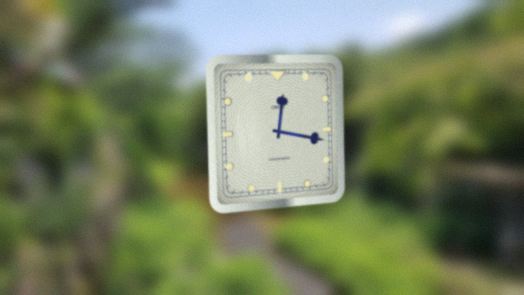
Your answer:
{"hour": 12, "minute": 17}
